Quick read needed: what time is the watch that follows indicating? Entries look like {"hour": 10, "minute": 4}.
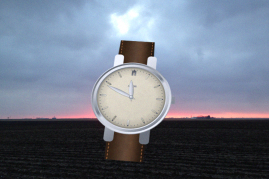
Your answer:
{"hour": 11, "minute": 49}
